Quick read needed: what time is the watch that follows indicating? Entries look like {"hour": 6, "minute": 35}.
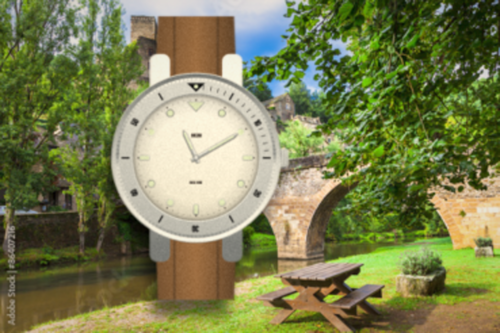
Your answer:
{"hour": 11, "minute": 10}
